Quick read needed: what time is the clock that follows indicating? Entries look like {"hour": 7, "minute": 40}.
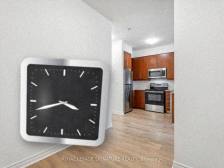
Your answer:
{"hour": 3, "minute": 42}
